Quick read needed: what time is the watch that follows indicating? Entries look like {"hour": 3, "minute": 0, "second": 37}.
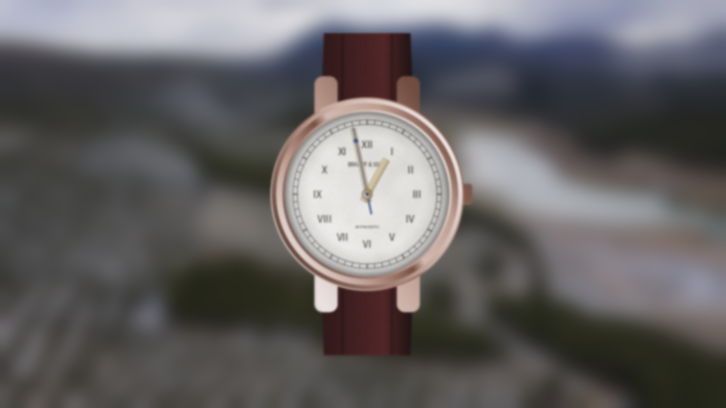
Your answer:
{"hour": 12, "minute": 57, "second": 58}
